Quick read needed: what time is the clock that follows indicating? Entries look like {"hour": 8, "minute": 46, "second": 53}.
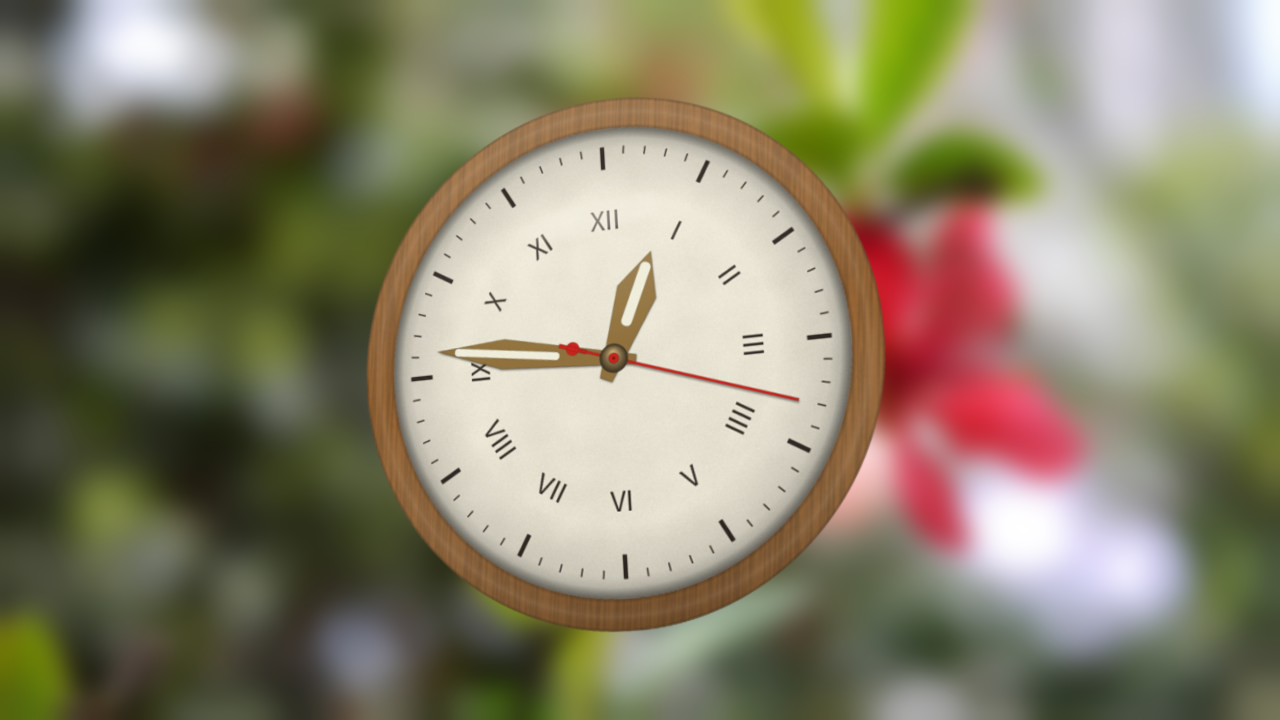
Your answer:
{"hour": 12, "minute": 46, "second": 18}
